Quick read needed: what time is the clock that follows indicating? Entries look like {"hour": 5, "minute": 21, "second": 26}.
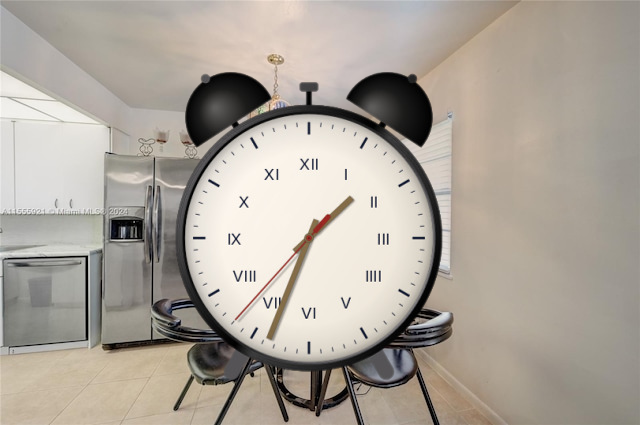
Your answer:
{"hour": 1, "minute": 33, "second": 37}
